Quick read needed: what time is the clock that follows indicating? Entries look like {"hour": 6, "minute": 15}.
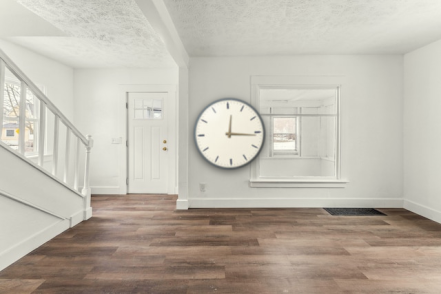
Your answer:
{"hour": 12, "minute": 16}
